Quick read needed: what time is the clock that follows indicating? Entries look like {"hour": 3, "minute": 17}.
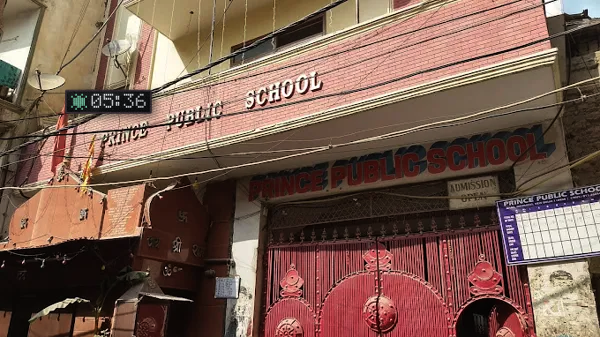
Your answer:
{"hour": 5, "minute": 36}
